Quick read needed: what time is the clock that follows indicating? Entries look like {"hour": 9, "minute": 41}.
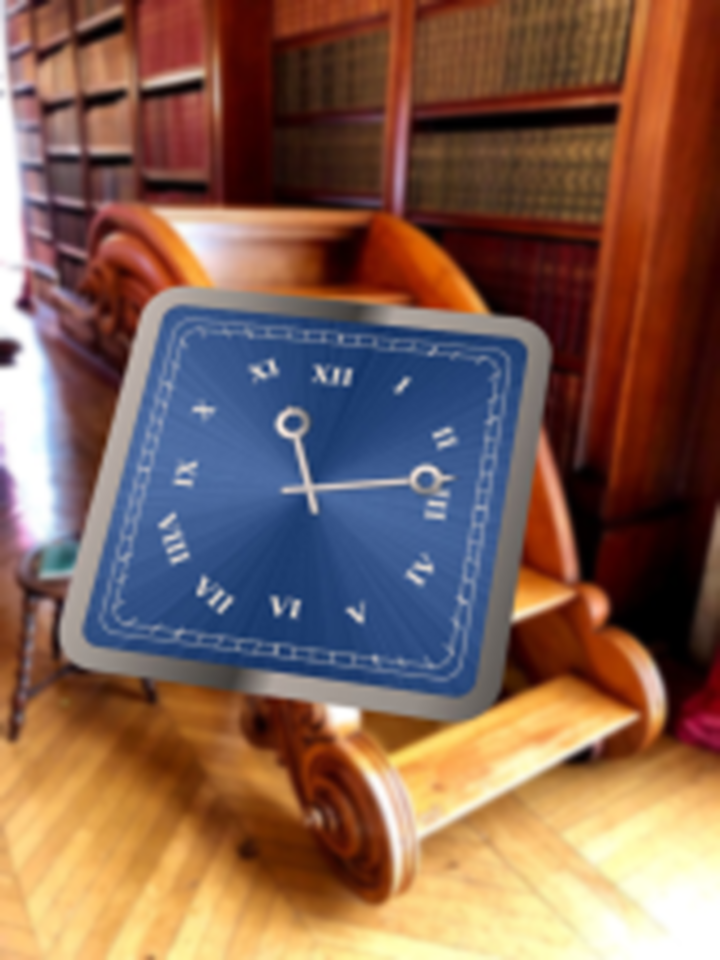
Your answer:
{"hour": 11, "minute": 13}
